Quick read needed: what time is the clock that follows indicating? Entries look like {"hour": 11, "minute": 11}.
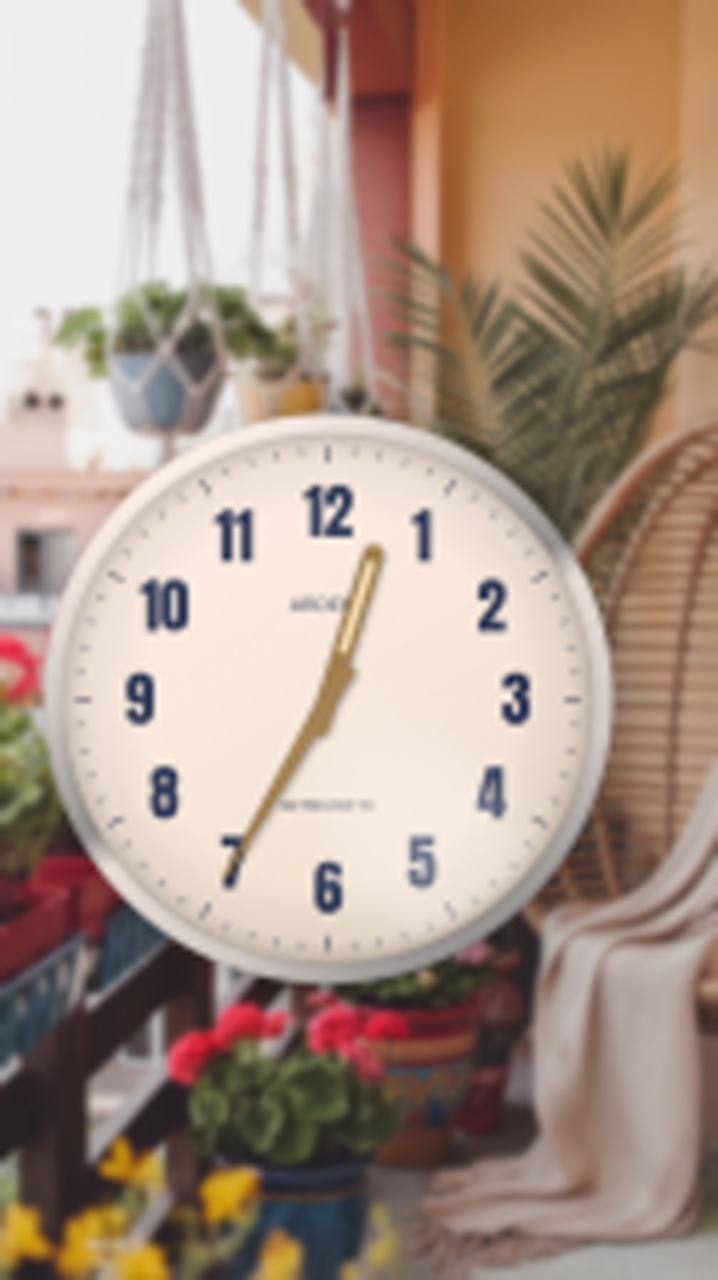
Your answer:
{"hour": 12, "minute": 35}
